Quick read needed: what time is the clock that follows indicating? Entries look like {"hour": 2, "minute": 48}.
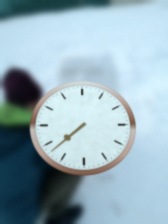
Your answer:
{"hour": 7, "minute": 38}
